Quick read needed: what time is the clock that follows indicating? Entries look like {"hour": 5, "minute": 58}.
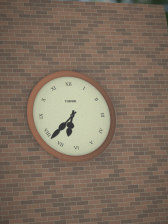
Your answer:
{"hour": 6, "minute": 38}
